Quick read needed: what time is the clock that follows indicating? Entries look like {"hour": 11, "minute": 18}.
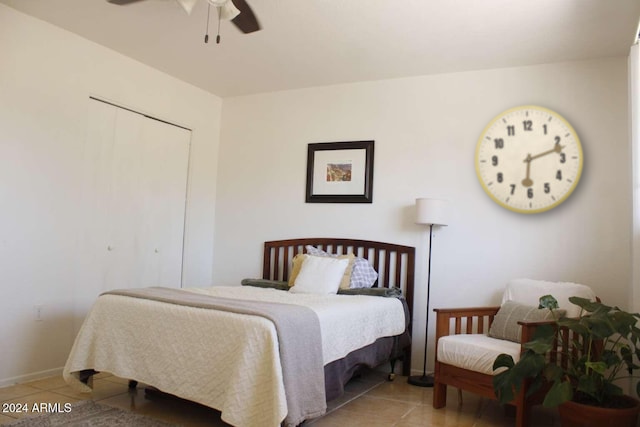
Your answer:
{"hour": 6, "minute": 12}
